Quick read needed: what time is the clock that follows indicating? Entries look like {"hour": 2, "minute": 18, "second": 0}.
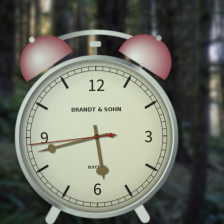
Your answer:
{"hour": 5, "minute": 42, "second": 44}
